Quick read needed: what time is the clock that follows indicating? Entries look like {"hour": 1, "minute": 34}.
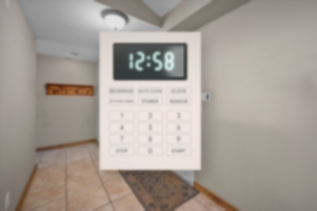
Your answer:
{"hour": 12, "minute": 58}
